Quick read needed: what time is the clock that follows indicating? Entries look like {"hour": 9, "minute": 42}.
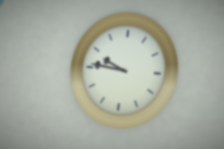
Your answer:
{"hour": 9, "minute": 46}
